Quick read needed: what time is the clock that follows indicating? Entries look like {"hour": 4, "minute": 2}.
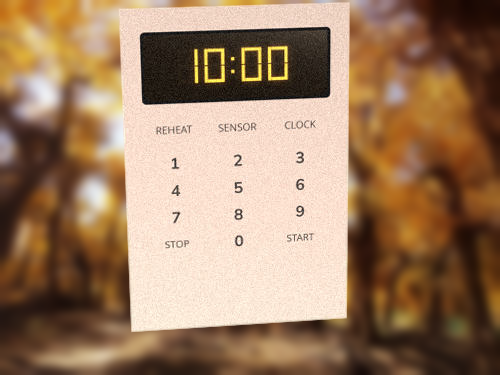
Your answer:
{"hour": 10, "minute": 0}
